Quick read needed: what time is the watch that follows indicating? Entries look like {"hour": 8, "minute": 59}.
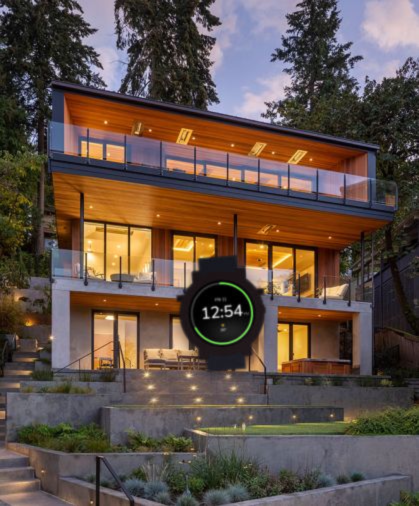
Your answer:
{"hour": 12, "minute": 54}
